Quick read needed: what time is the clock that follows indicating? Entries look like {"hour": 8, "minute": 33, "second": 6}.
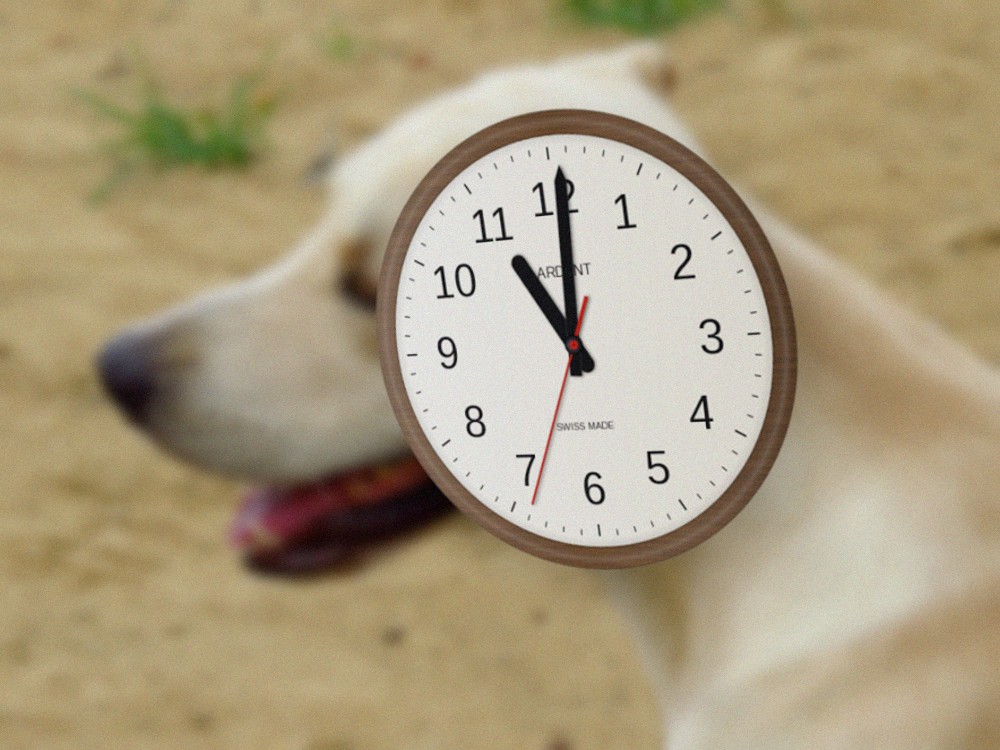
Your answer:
{"hour": 11, "minute": 0, "second": 34}
